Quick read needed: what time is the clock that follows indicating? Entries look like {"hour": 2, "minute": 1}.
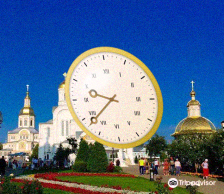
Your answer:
{"hour": 9, "minute": 38}
